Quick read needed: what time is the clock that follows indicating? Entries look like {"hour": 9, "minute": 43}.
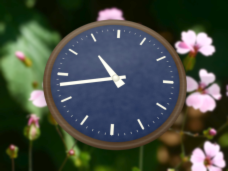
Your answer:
{"hour": 10, "minute": 43}
